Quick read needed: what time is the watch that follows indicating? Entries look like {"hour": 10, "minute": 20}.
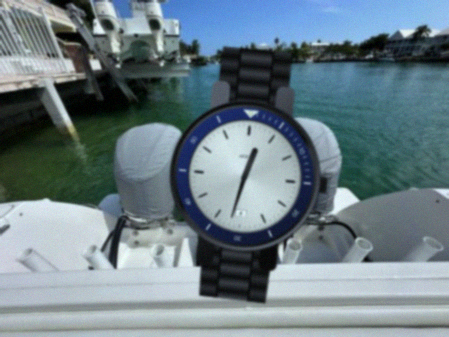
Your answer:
{"hour": 12, "minute": 32}
